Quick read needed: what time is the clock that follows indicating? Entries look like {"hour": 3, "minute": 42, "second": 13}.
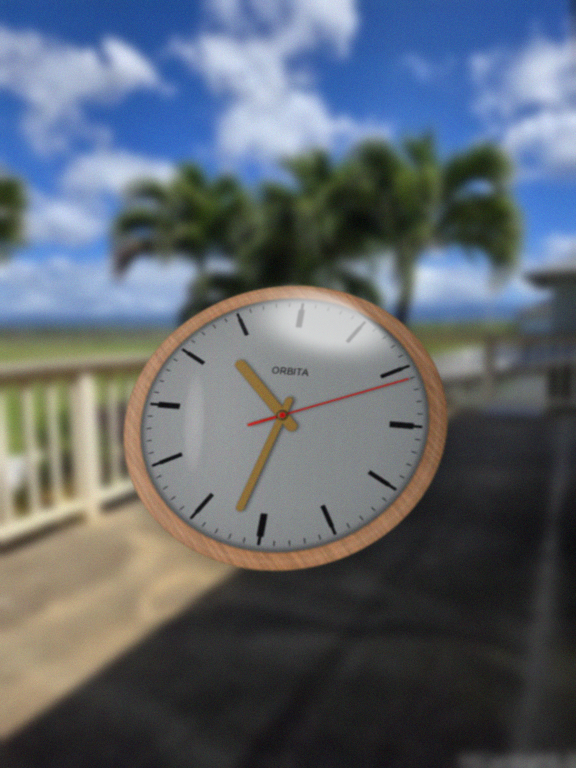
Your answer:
{"hour": 10, "minute": 32, "second": 11}
